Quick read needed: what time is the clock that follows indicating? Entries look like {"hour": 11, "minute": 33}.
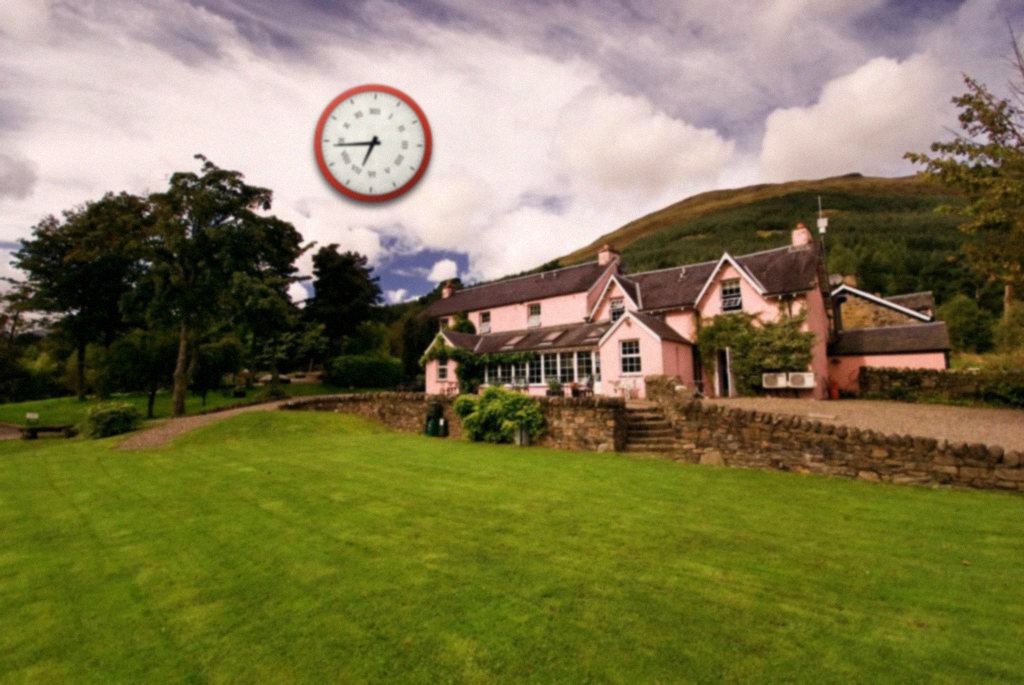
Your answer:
{"hour": 6, "minute": 44}
